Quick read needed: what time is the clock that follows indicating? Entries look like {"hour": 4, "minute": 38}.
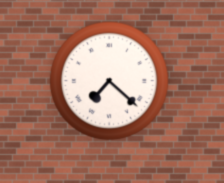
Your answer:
{"hour": 7, "minute": 22}
